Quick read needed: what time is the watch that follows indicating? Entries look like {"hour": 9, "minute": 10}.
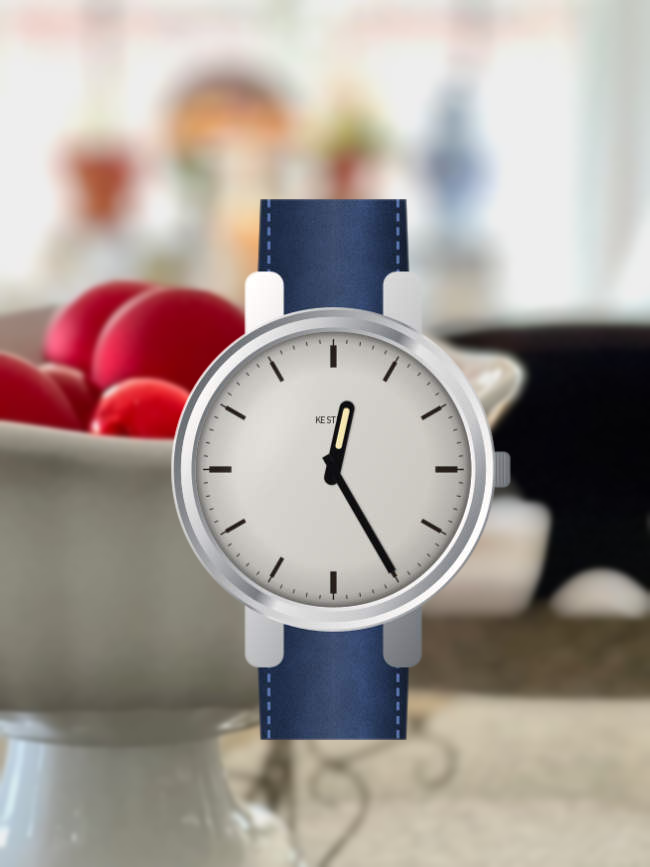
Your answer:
{"hour": 12, "minute": 25}
